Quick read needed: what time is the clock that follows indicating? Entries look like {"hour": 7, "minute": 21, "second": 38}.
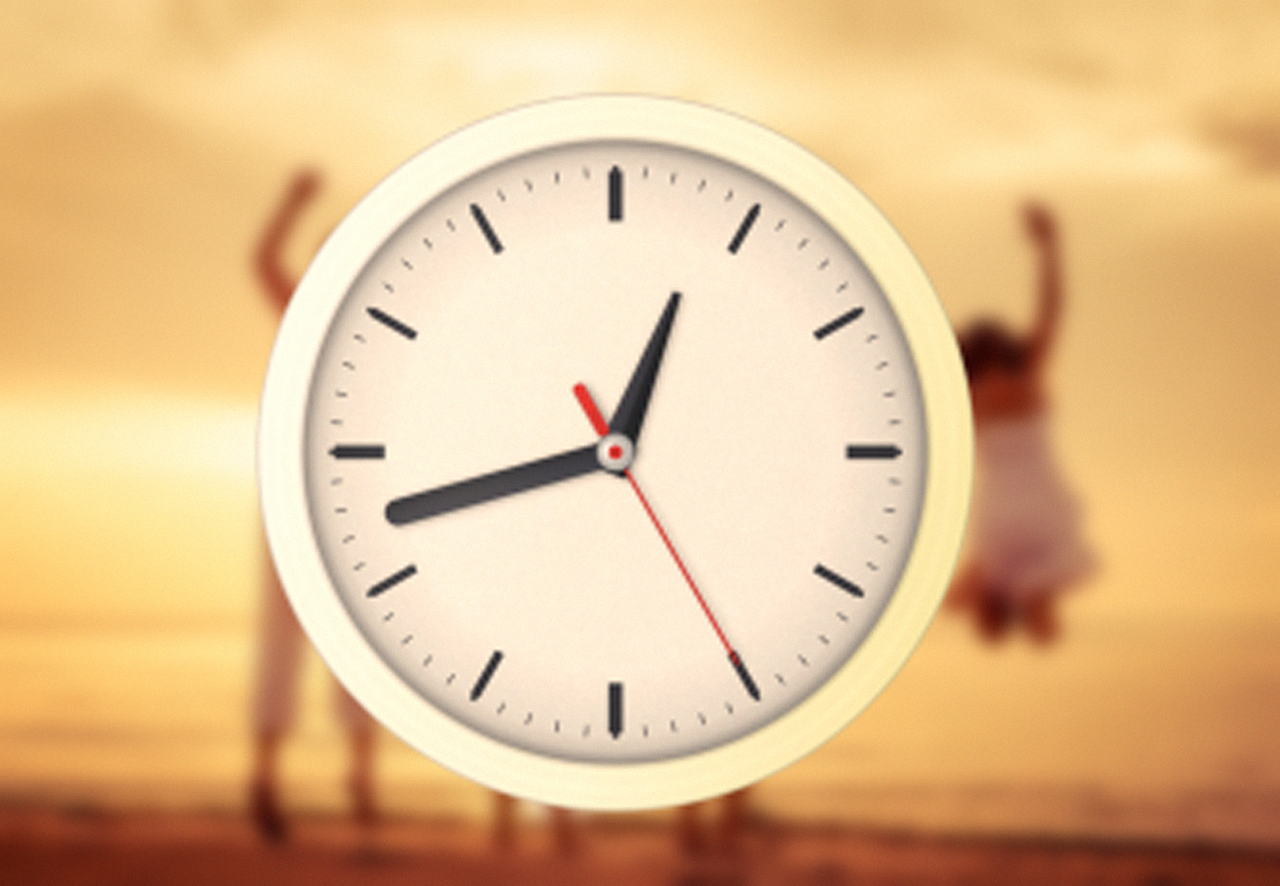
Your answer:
{"hour": 12, "minute": 42, "second": 25}
